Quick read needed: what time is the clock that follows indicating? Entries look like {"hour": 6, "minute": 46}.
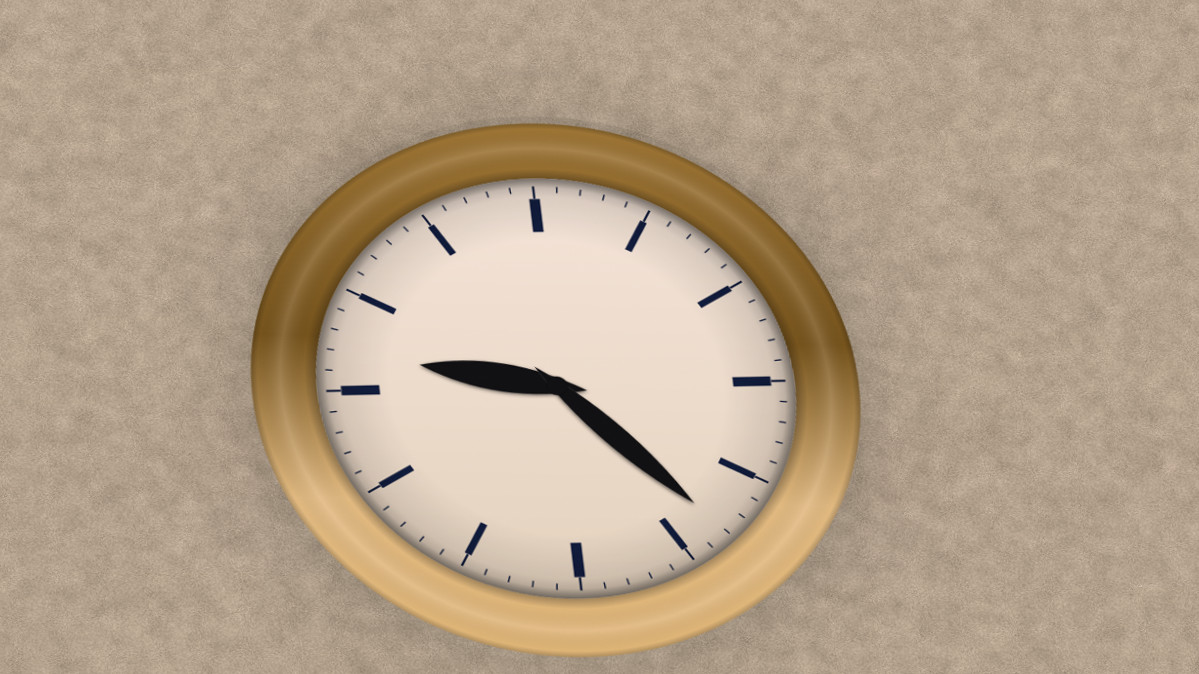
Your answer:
{"hour": 9, "minute": 23}
